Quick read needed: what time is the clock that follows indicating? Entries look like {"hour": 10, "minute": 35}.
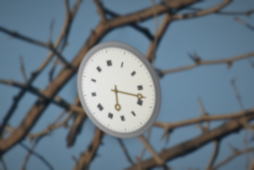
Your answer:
{"hour": 6, "minute": 18}
